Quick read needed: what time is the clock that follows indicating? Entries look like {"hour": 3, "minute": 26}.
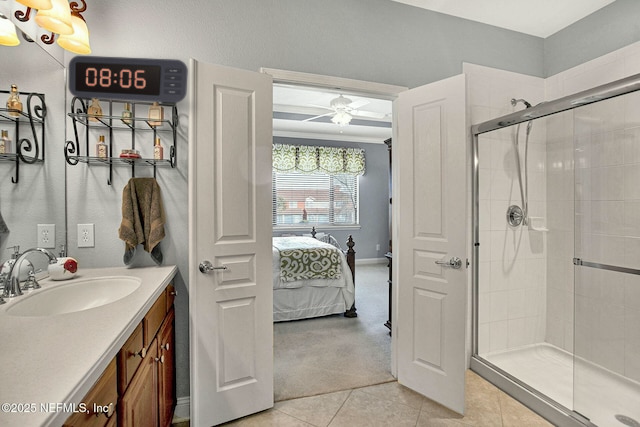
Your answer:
{"hour": 8, "minute": 6}
